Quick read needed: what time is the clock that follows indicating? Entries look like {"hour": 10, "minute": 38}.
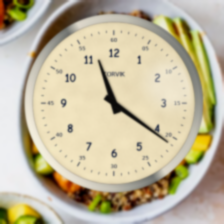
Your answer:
{"hour": 11, "minute": 21}
